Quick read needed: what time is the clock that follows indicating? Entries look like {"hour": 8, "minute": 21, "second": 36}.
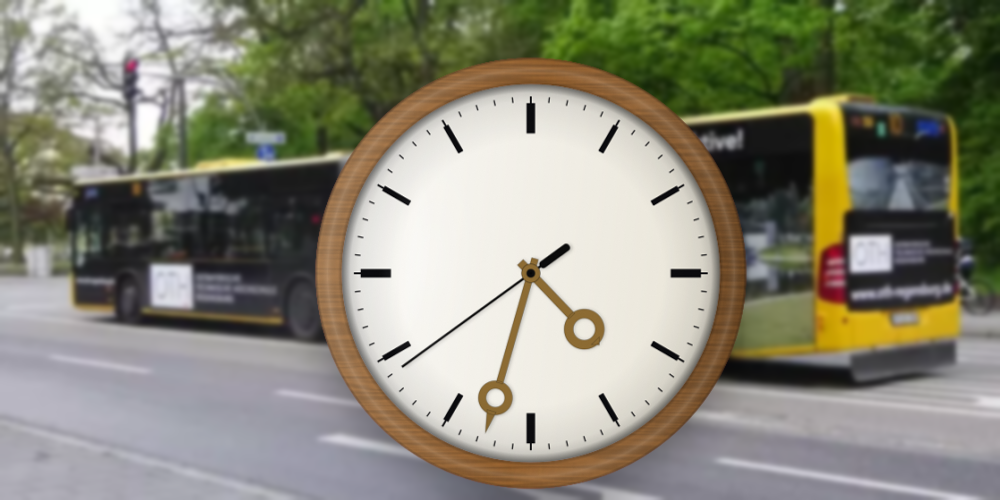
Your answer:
{"hour": 4, "minute": 32, "second": 39}
